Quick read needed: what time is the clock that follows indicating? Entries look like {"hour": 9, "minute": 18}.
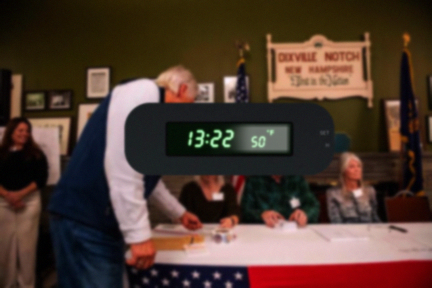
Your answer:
{"hour": 13, "minute": 22}
